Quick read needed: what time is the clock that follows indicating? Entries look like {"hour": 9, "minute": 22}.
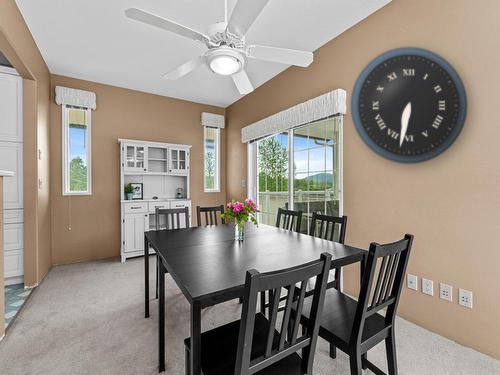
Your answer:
{"hour": 6, "minute": 32}
